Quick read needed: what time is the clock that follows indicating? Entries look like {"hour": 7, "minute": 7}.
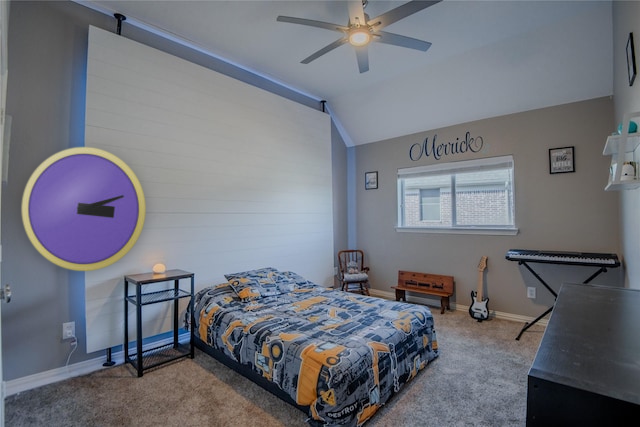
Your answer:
{"hour": 3, "minute": 12}
